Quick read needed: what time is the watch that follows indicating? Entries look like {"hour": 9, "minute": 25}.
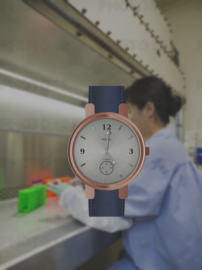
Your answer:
{"hour": 5, "minute": 1}
